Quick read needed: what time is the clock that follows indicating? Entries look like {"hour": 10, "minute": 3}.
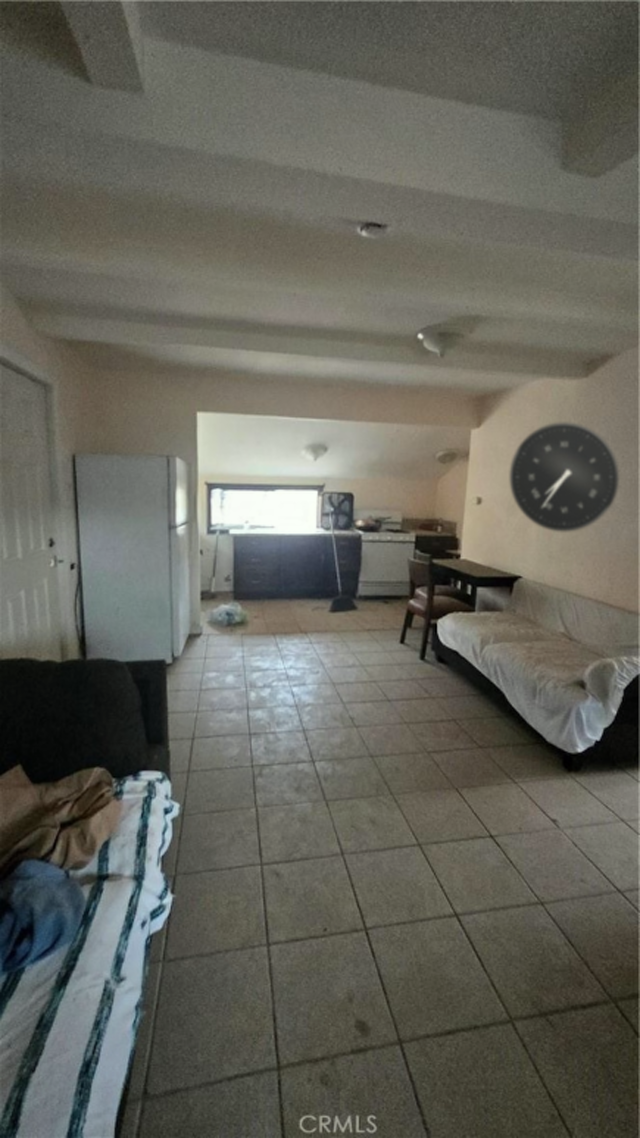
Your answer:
{"hour": 7, "minute": 36}
